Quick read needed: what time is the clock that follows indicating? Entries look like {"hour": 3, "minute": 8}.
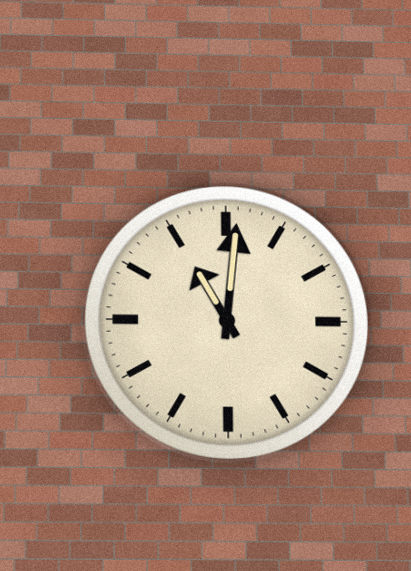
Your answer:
{"hour": 11, "minute": 1}
